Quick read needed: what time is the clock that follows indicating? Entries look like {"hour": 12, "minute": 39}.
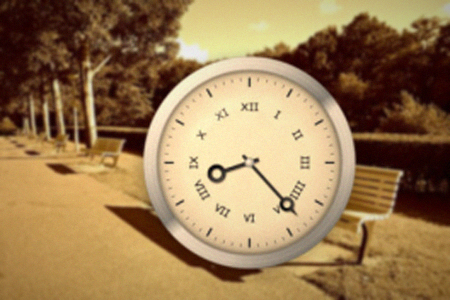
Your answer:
{"hour": 8, "minute": 23}
